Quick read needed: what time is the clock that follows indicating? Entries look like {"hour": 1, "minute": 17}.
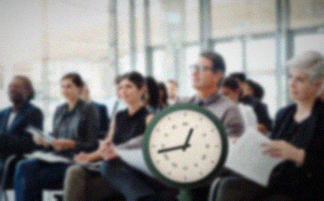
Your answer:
{"hour": 12, "minute": 43}
